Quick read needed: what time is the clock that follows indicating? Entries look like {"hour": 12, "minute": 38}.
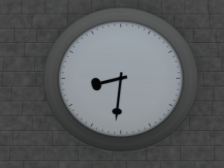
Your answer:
{"hour": 8, "minute": 31}
